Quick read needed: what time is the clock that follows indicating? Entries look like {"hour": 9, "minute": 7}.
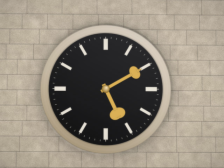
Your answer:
{"hour": 5, "minute": 10}
